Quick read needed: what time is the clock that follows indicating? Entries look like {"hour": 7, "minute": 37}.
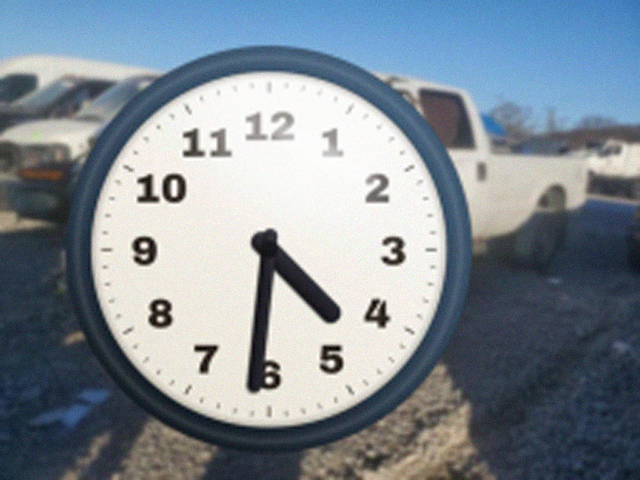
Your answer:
{"hour": 4, "minute": 31}
